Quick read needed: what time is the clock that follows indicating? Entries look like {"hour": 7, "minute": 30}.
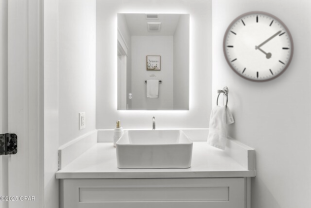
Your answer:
{"hour": 4, "minute": 9}
